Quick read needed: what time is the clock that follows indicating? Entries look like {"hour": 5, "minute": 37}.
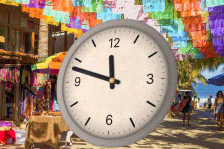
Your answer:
{"hour": 11, "minute": 48}
